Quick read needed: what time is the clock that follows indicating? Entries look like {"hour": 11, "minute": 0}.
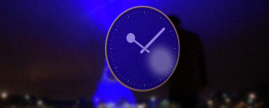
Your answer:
{"hour": 10, "minute": 8}
